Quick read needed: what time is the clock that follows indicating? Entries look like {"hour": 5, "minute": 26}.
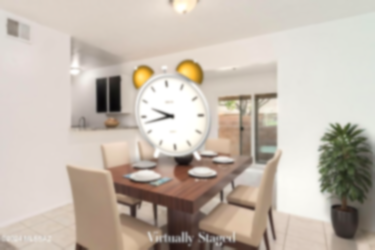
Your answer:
{"hour": 9, "minute": 43}
